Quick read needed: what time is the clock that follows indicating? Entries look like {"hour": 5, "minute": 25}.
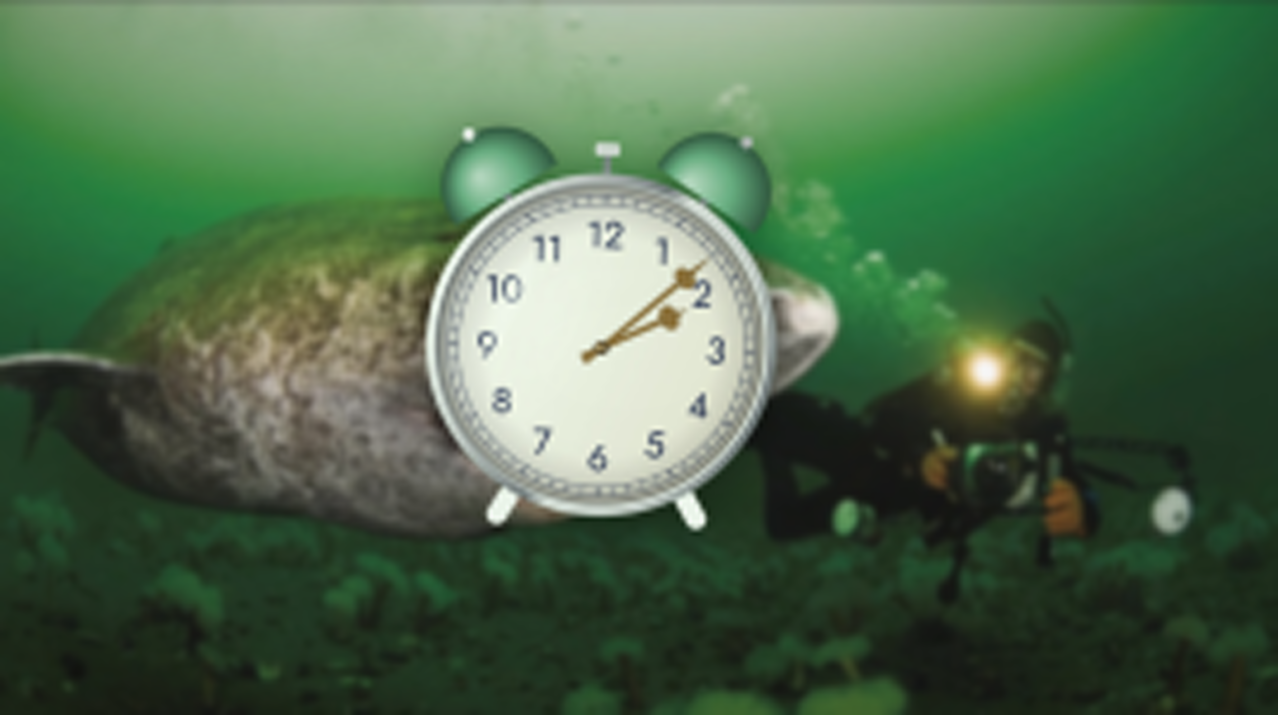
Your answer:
{"hour": 2, "minute": 8}
